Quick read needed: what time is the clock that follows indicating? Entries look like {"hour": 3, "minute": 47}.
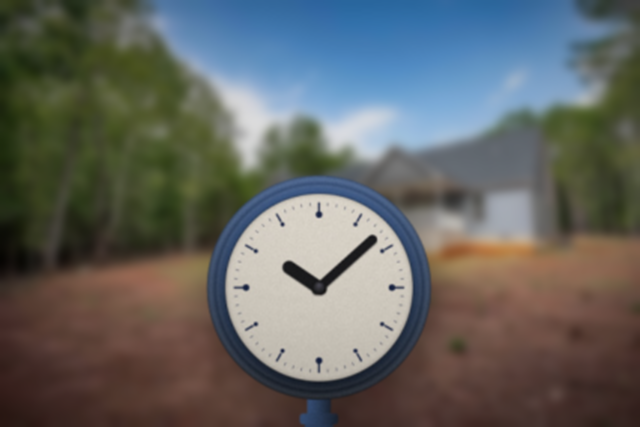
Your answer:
{"hour": 10, "minute": 8}
